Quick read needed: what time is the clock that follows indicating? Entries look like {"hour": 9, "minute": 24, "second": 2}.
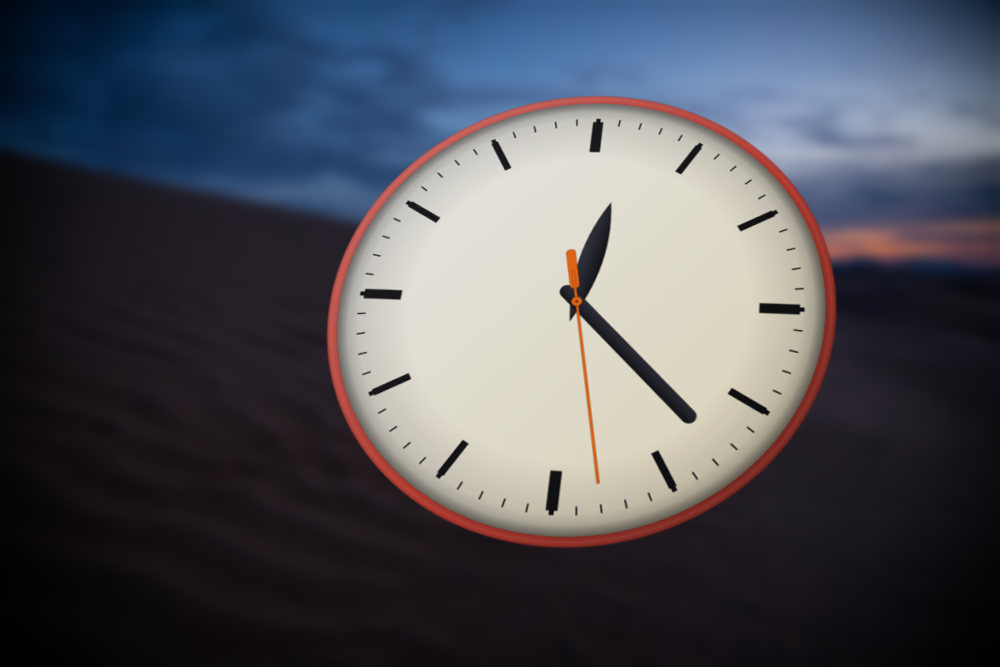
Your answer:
{"hour": 12, "minute": 22, "second": 28}
